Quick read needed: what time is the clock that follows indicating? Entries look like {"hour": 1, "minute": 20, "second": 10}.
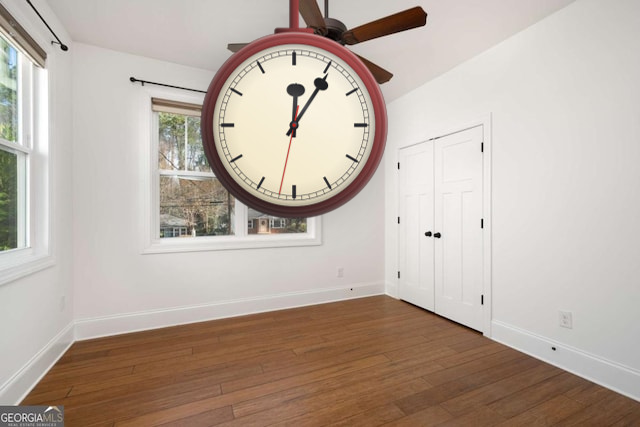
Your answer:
{"hour": 12, "minute": 5, "second": 32}
